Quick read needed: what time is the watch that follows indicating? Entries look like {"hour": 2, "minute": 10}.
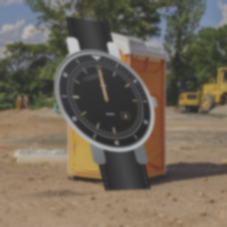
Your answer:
{"hour": 12, "minute": 0}
